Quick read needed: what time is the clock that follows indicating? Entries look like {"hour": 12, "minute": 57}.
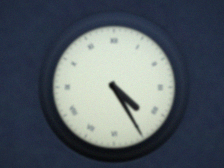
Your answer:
{"hour": 4, "minute": 25}
